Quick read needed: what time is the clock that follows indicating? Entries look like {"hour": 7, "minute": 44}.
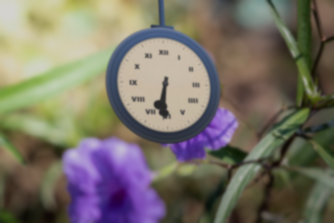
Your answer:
{"hour": 6, "minute": 31}
